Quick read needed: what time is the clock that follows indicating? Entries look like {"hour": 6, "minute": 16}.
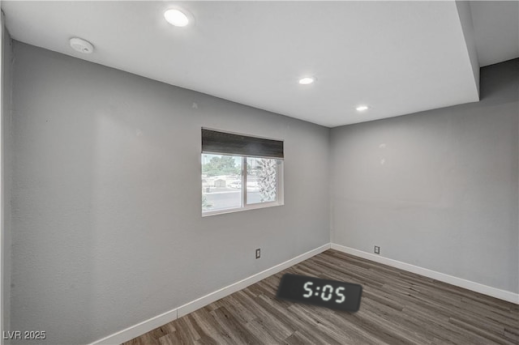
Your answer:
{"hour": 5, "minute": 5}
